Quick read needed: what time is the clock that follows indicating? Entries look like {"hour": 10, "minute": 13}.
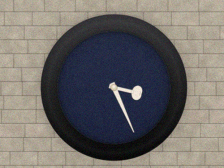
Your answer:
{"hour": 3, "minute": 26}
